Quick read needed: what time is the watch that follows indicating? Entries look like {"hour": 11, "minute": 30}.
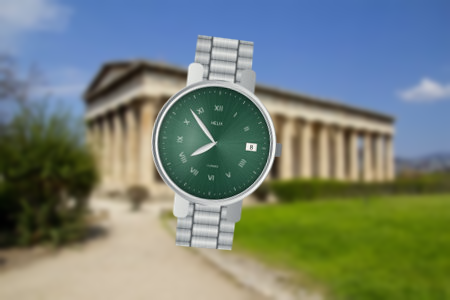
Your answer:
{"hour": 7, "minute": 53}
